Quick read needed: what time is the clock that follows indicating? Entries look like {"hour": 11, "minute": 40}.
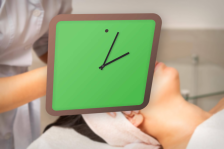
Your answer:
{"hour": 2, "minute": 3}
